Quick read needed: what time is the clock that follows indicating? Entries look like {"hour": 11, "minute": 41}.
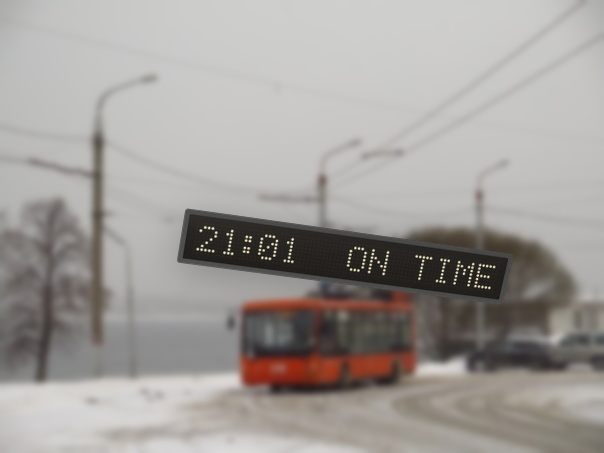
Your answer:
{"hour": 21, "minute": 1}
